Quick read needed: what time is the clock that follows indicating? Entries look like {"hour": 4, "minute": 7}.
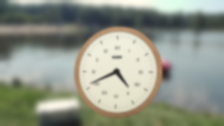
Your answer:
{"hour": 4, "minute": 41}
